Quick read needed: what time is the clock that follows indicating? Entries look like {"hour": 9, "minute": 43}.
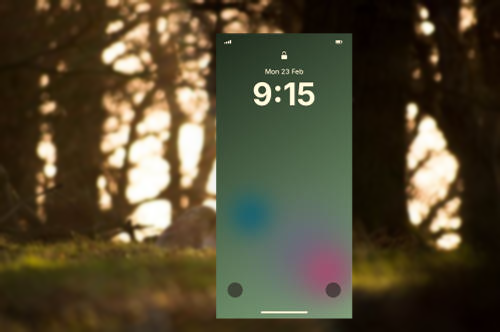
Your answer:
{"hour": 9, "minute": 15}
